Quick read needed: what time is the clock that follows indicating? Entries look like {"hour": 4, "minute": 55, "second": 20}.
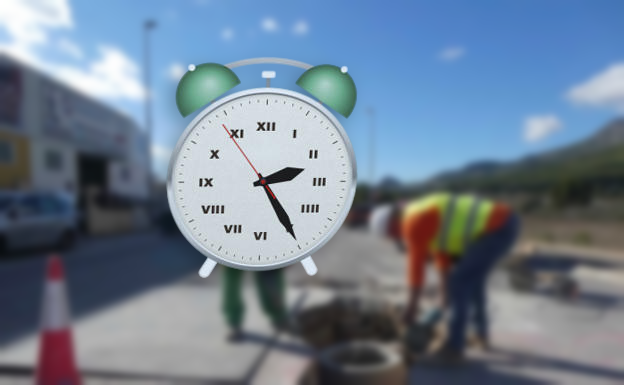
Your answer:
{"hour": 2, "minute": 24, "second": 54}
